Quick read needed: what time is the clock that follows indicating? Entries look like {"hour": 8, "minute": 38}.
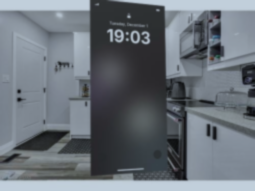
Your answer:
{"hour": 19, "minute": 3}
